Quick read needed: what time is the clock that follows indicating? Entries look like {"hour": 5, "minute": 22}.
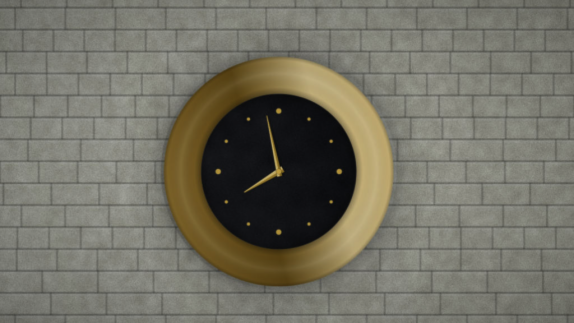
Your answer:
{"hour": 7, "minute": 58}
